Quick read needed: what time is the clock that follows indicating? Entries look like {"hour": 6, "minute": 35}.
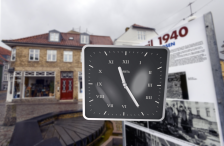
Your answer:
{"hour": 11, "minute": 25}
